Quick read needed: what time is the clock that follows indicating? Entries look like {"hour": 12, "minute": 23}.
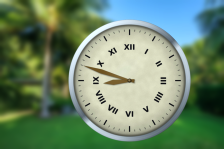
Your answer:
{"hour": 8, "minute": 48}
